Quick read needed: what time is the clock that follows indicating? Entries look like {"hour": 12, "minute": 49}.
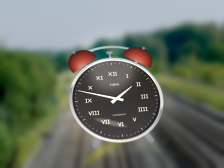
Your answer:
{"hour": 1, "minute": 48}
